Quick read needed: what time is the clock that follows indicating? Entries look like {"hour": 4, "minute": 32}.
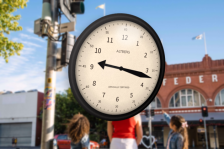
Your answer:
{"hour": 9, "minute": 17}
